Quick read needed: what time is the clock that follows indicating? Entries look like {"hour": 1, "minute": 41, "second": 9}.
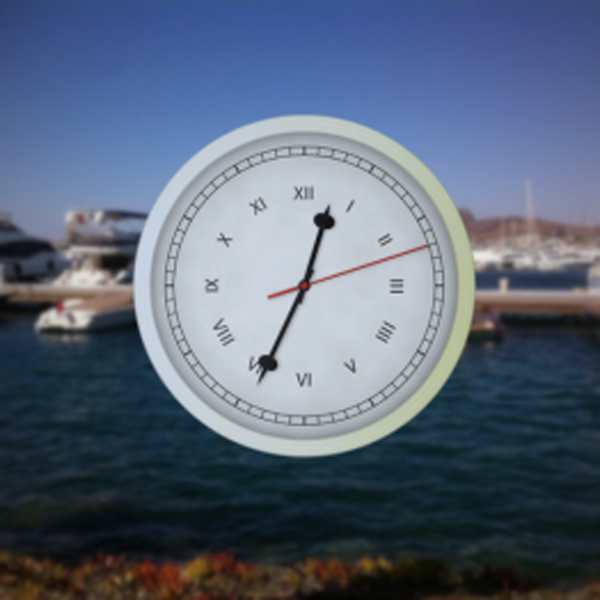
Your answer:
{"hour": 12, "minute": 34, "second": 12}
